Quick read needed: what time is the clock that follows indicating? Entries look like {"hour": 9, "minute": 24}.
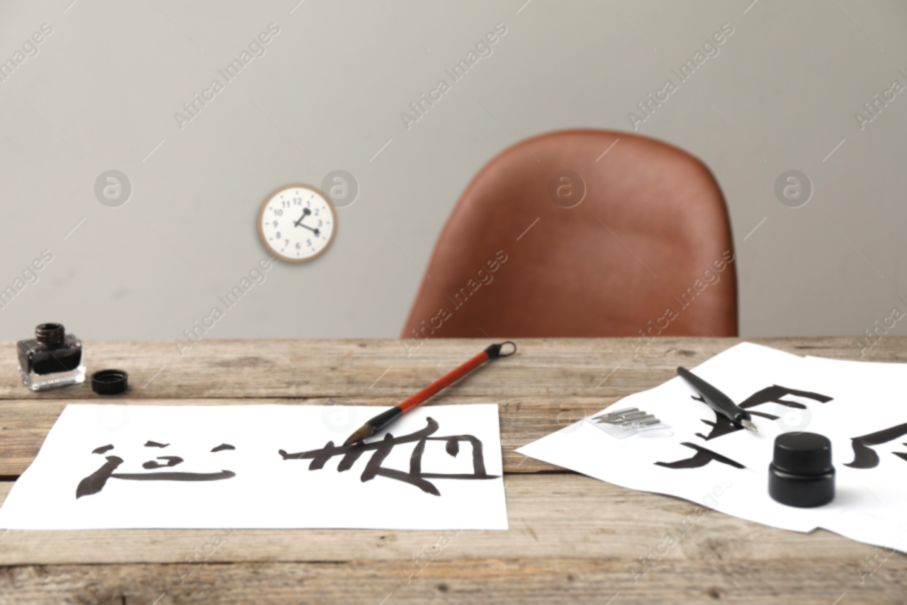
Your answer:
{"hour": 1, "minute": 19}
